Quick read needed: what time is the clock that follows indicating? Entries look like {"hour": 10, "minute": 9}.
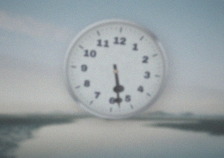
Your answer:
{"hour": 5, "minute": 28}
